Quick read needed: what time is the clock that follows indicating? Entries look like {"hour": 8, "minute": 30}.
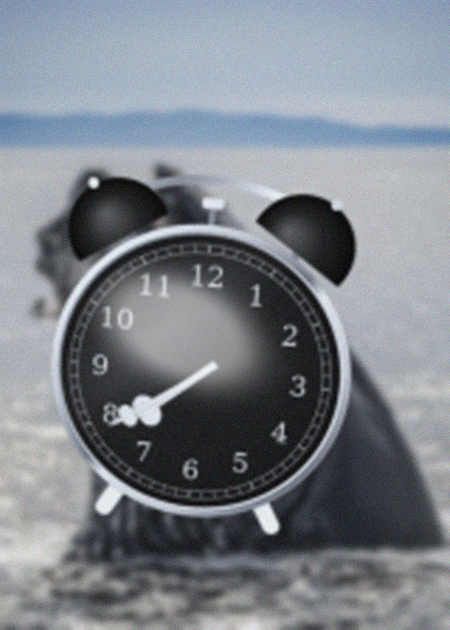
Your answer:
{"hour": 7, "minute": 39}
